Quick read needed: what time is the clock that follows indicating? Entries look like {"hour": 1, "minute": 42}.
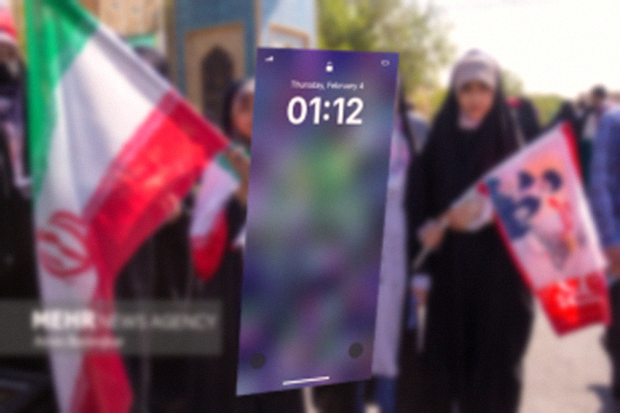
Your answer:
{"hour": 1, "minute": 12}
